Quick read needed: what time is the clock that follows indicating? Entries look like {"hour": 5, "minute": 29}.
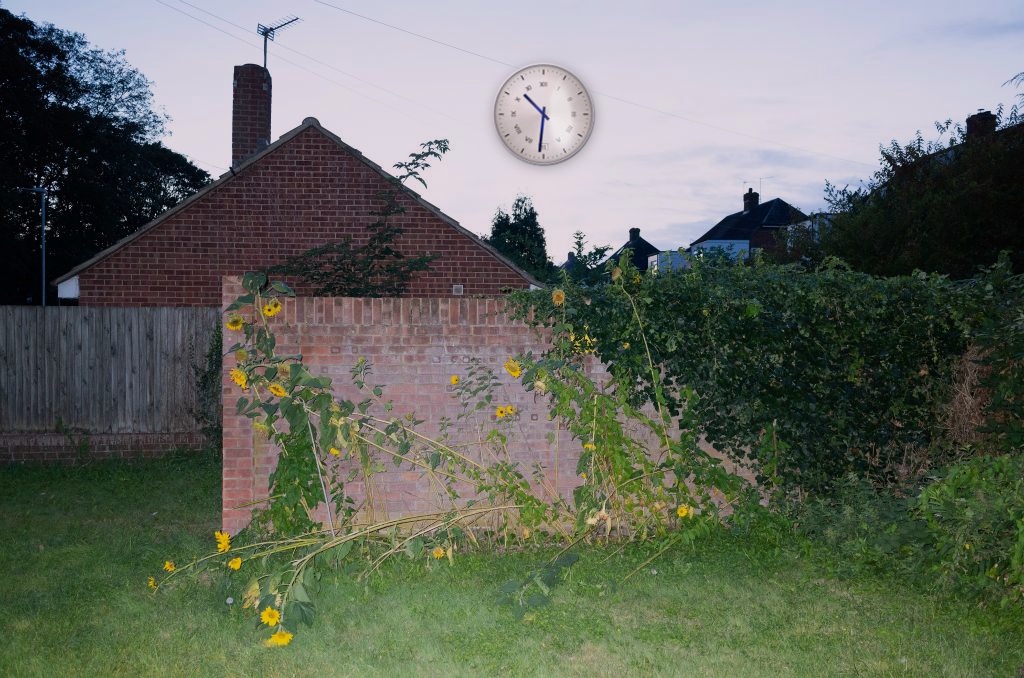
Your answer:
{"hour": 10, "minute": 31}
